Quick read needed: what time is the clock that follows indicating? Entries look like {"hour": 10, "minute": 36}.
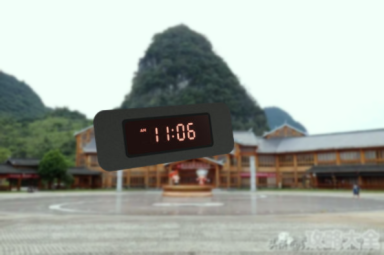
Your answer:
{"hour": 11, "minute": 6}
